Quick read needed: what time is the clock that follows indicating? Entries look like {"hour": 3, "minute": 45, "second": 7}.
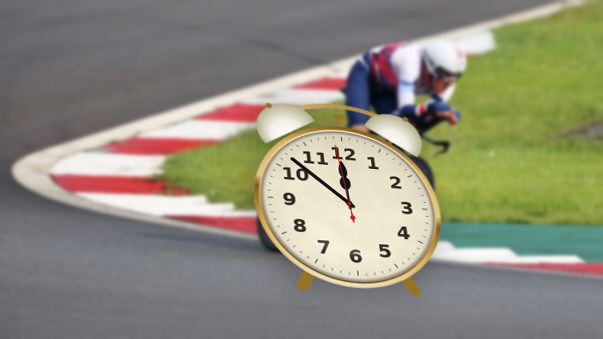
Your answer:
{"hour": 11, "minute": 51, "second": 59}
